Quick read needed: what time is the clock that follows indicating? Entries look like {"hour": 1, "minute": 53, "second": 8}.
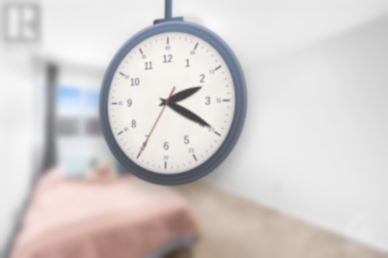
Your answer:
{"hour": 2, "minute": 19, "second": 35}
